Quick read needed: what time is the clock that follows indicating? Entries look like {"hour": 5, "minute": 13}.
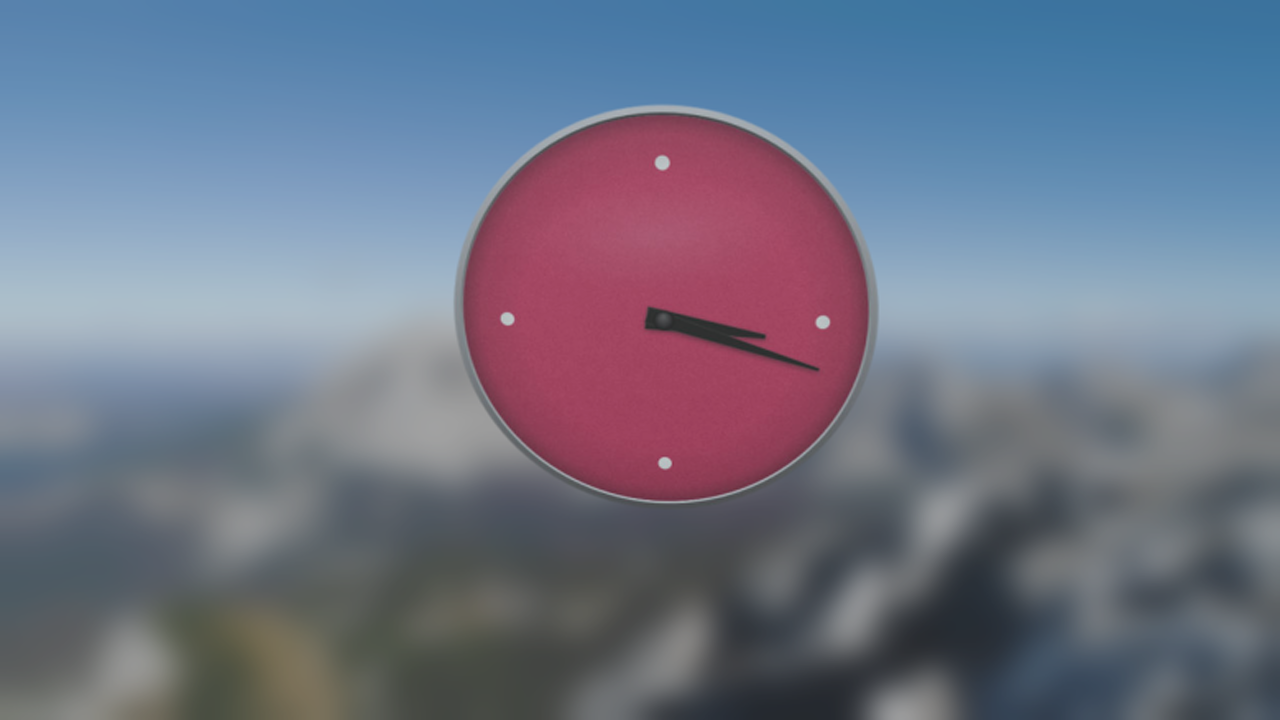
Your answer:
{"hour": 3, "minute": 18}
